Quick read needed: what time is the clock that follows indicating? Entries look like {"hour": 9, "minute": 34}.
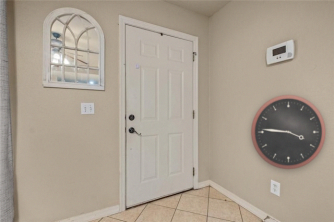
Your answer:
{"hour": 3, "minute": 46}
